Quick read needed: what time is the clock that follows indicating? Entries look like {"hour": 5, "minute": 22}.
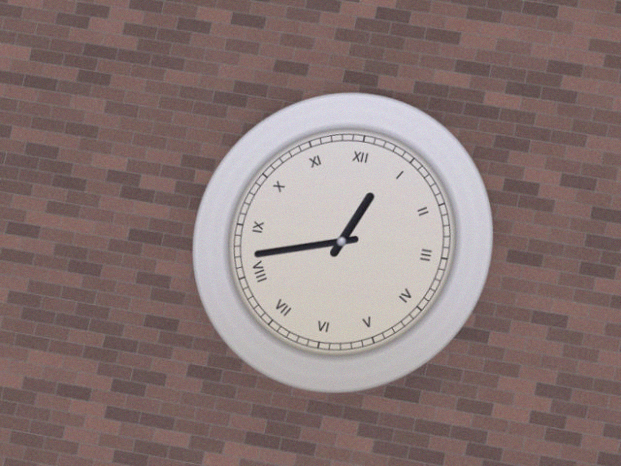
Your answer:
{"hour": 12, "minute": 42}
